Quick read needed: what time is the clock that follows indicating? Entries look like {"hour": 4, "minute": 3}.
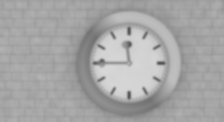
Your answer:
{"hour": 11, "minute": 45}
